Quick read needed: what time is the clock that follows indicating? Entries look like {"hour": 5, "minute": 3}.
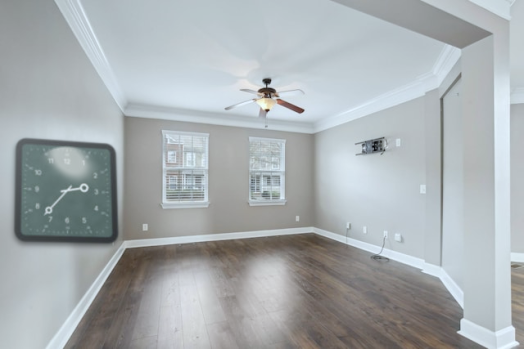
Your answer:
{"hour": 2, "minute": 37}
